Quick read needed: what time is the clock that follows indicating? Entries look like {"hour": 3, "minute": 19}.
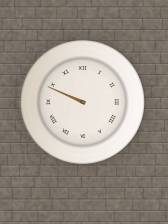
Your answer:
{"hour": 9, "minute": 49}
